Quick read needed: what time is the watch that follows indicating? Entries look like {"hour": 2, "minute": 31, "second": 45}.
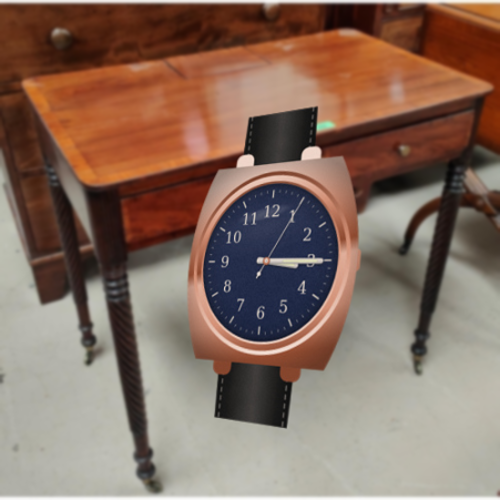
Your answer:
{"hour": 3, "minute": 15, "second": 5}
